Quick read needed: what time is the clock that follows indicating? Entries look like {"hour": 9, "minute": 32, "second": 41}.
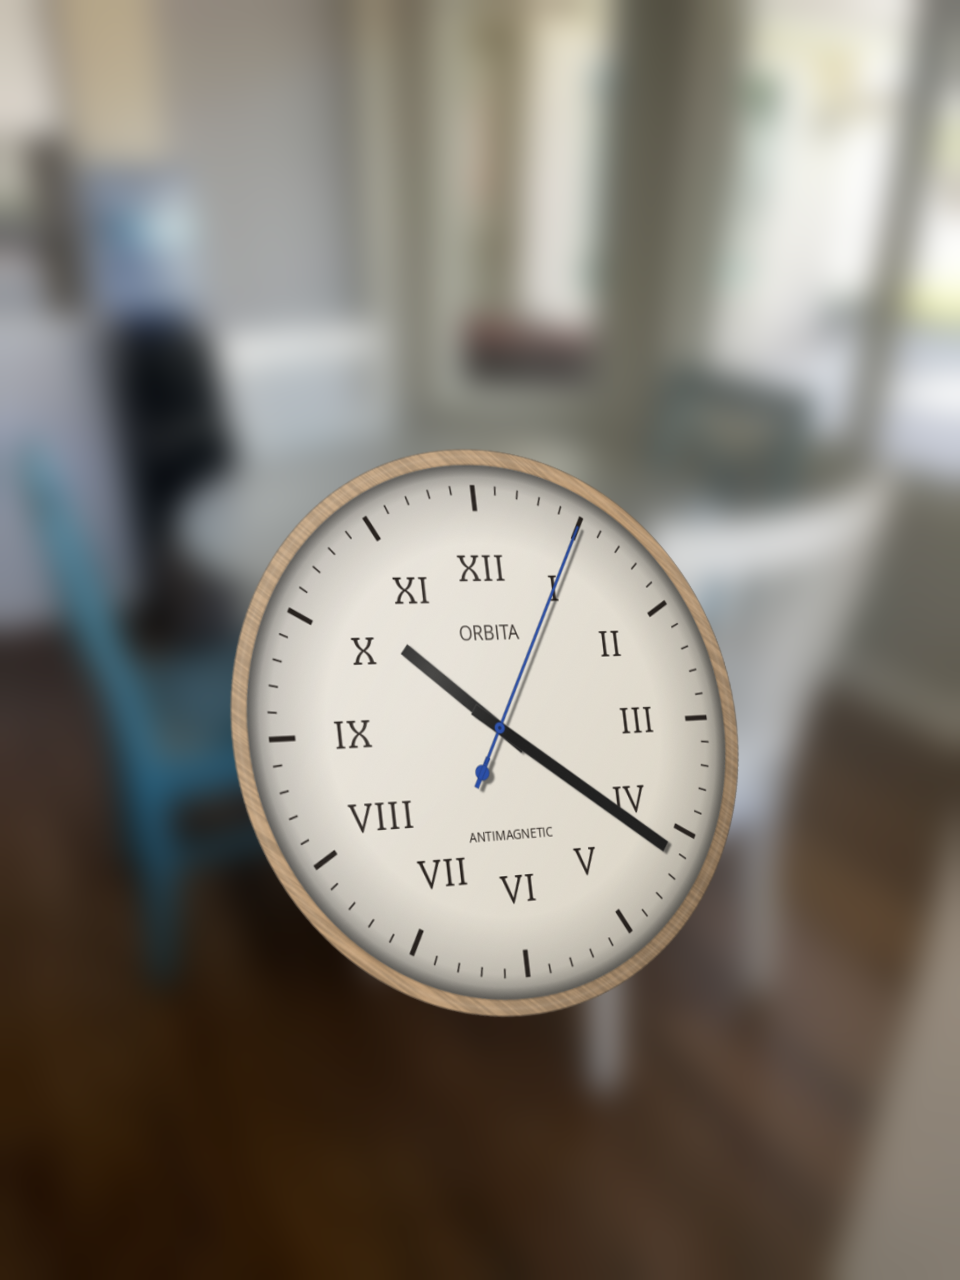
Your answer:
{"hour": 10, "minute": 21, "second": 5}
